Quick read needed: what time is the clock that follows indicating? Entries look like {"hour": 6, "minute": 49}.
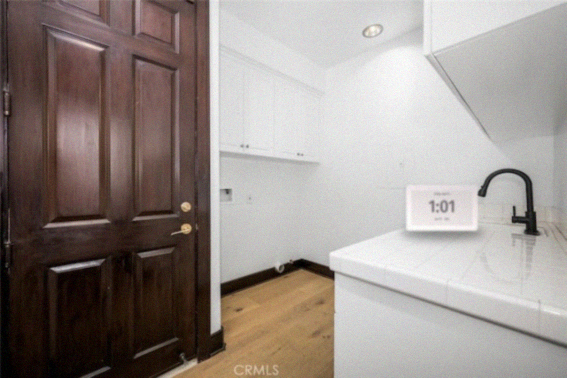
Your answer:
{"hour": 1, "minute": 1}
